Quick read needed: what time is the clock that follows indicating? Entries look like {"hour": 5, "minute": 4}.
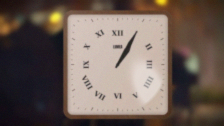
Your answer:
{"hour": 1, "minute": 5}
